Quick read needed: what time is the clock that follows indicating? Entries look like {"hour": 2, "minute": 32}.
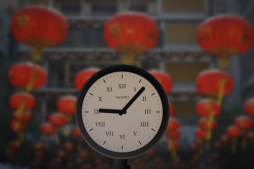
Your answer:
{"hour": 9, "minute": 7}
